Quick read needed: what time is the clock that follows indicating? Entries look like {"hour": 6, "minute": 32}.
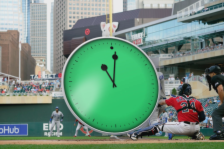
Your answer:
{"hour": 11, "minute": 1}
